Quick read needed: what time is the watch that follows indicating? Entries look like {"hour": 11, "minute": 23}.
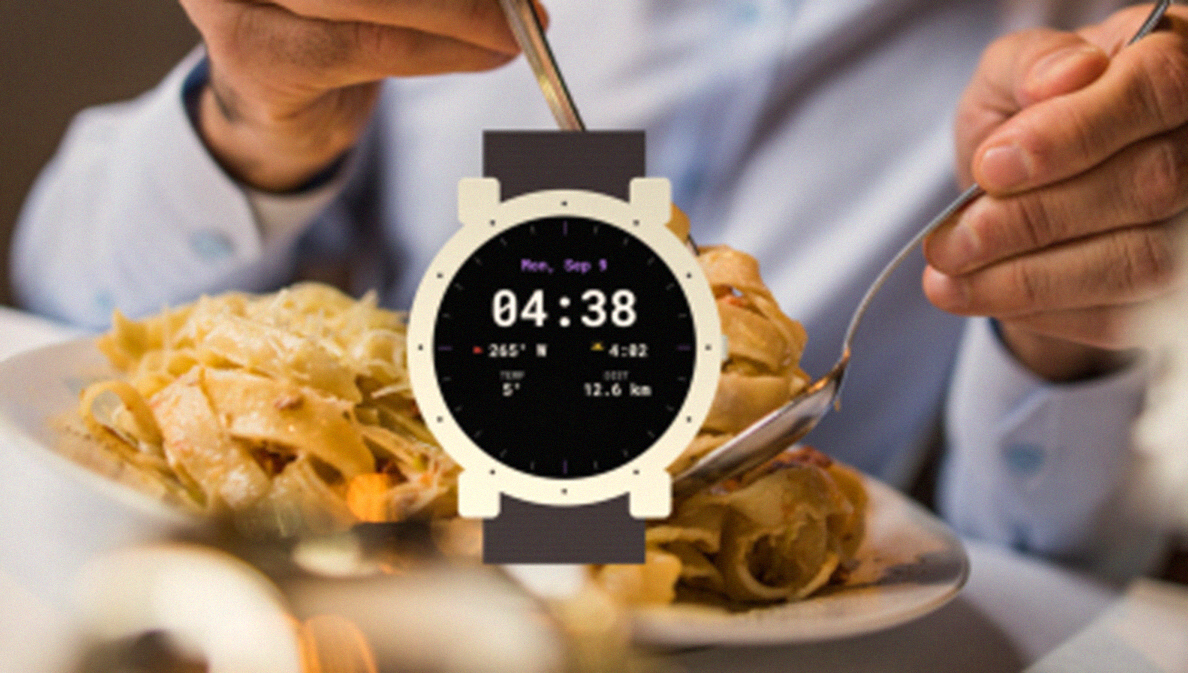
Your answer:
{"hour": 4, "minute": 38}
